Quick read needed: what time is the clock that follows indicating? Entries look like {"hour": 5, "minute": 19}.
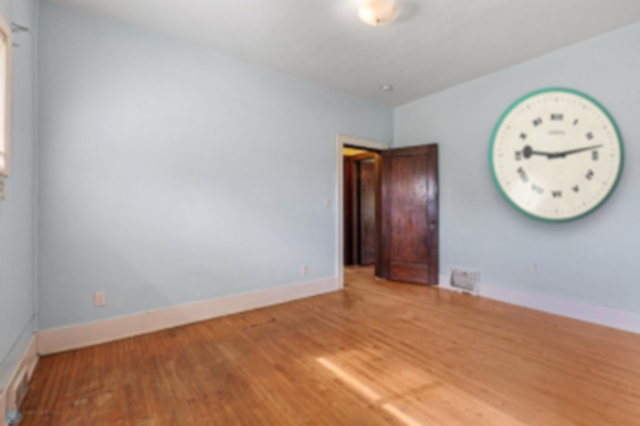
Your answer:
{"hour": 9, "minute": 13}
